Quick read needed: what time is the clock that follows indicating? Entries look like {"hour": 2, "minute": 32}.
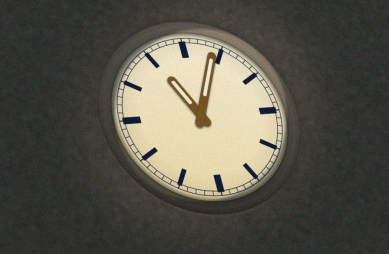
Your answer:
{"hour": 11, "minute": 4}
